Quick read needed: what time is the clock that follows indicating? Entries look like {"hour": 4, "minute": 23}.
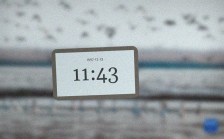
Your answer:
{"hour": 11, "minute": 43}
